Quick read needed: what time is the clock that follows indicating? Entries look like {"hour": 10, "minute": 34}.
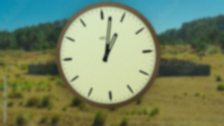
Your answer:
{"hour": 1, "minute": 2}
